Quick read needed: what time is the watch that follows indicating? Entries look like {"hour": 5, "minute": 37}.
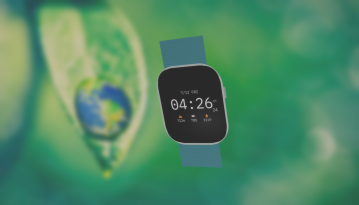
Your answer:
{"hour": 4, "minute": 26}
